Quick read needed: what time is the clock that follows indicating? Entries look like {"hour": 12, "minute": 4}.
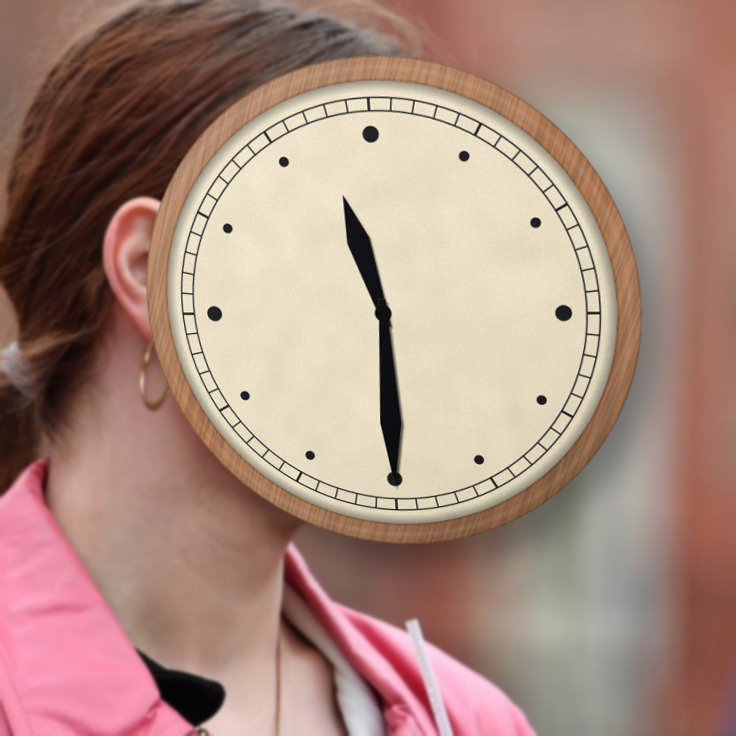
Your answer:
{"hour": 11, "minute": 30}
